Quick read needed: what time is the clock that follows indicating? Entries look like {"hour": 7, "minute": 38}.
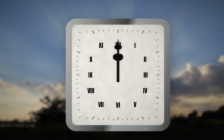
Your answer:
{"hour": 12, "minute": 0}
